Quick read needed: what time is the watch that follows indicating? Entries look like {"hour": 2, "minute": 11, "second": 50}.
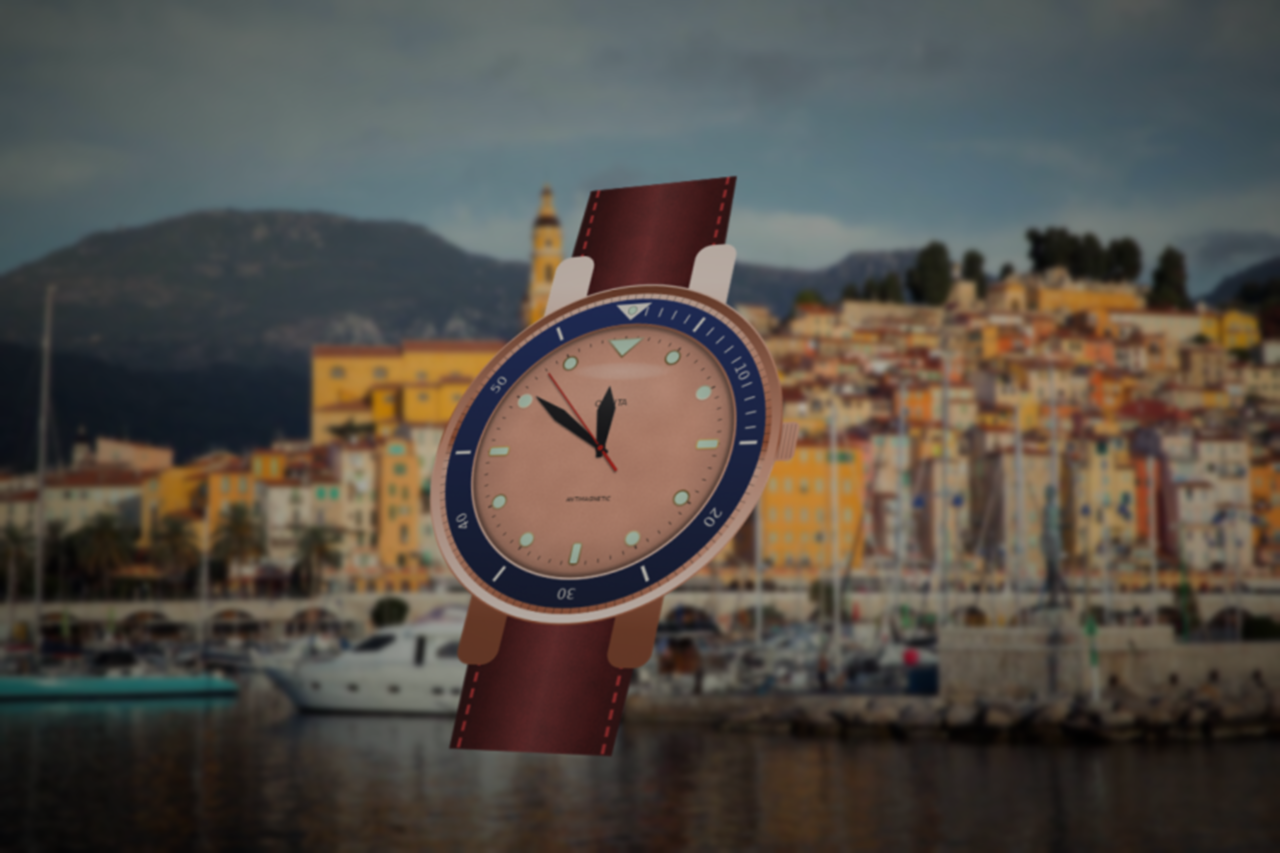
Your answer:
{"hour": 11, "minute": 50, "second": 53}
